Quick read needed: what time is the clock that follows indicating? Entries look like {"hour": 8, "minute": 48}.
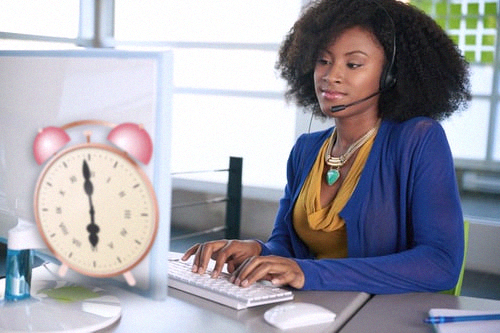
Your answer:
{"hour": 5, "minute": 59}
